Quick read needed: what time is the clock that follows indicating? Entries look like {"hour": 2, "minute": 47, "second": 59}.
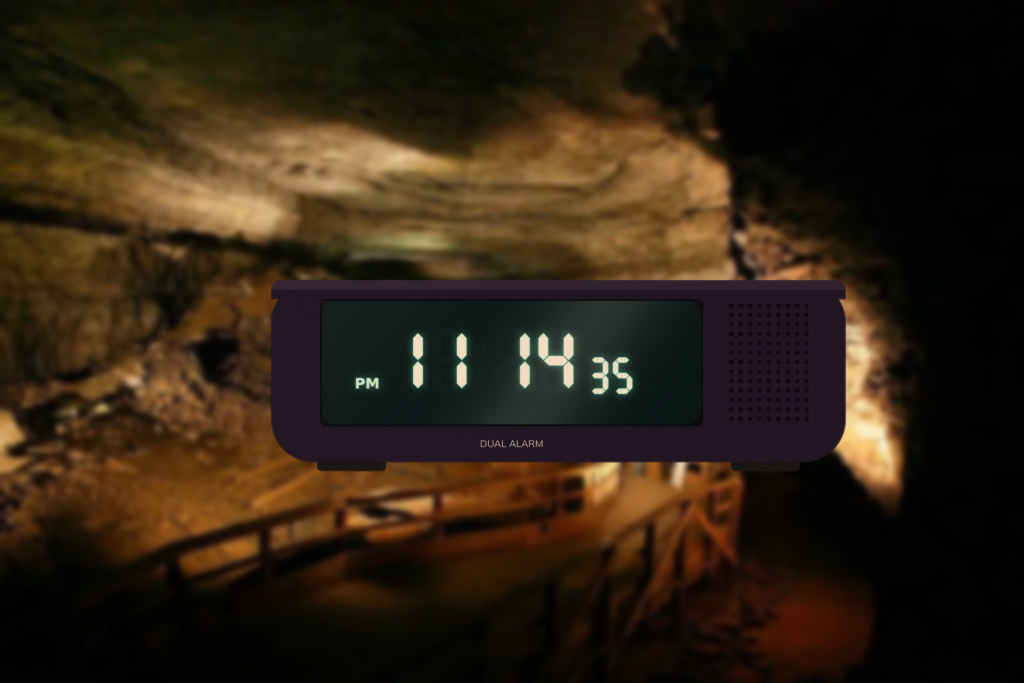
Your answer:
{"hour": 11, "minute": 14, "second": 35}
